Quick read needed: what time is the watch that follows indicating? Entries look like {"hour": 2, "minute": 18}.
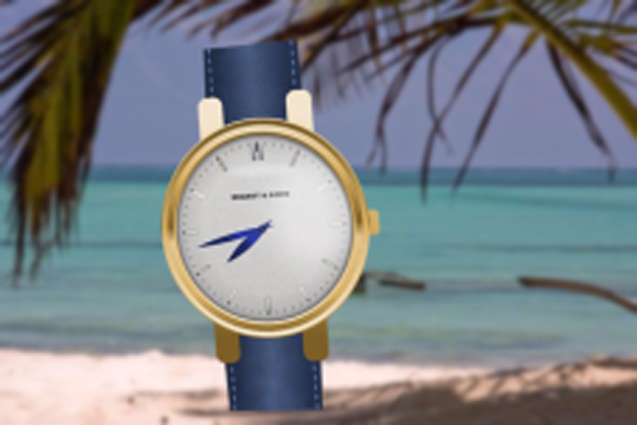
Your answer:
{"hour": 7, "minute": 43}
